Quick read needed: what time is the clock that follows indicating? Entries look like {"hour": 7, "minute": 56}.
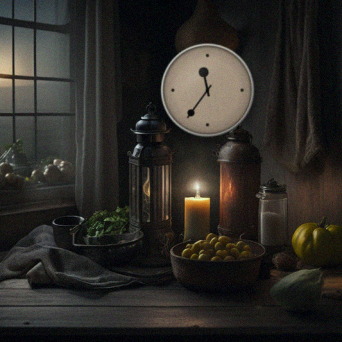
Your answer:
{"hour": 11, "minute": 36}
